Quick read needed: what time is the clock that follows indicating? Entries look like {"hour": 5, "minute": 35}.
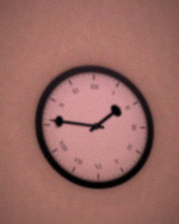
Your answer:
{"hour": 1, "minute": 46}
